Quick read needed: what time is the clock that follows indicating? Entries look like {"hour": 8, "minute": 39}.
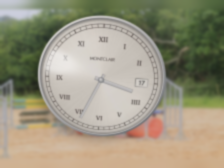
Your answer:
{"hour": 3, "minute": 34}
